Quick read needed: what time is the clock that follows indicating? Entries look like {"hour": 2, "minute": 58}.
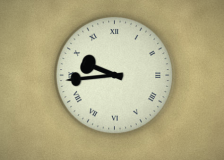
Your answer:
{"hour": 9, "minute": 44}
